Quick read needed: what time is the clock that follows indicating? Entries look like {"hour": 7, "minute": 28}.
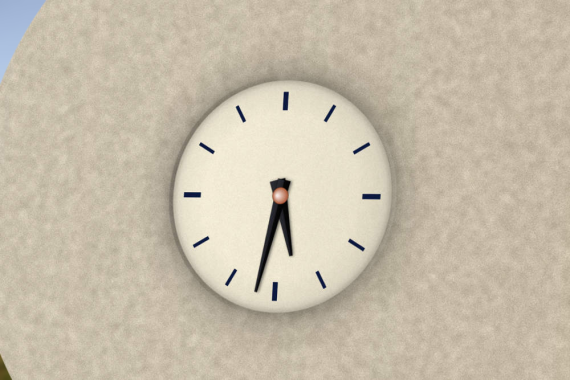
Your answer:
{"hour": 5, "minute": 32}
